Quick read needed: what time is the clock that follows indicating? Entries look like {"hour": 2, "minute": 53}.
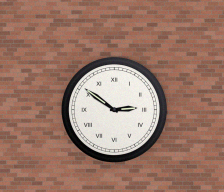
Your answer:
{"hour": 2, "minute": 51}
